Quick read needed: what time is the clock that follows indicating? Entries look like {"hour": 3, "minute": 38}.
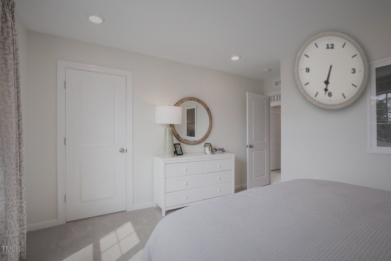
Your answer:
{"hour": 6, "minute": 32}
